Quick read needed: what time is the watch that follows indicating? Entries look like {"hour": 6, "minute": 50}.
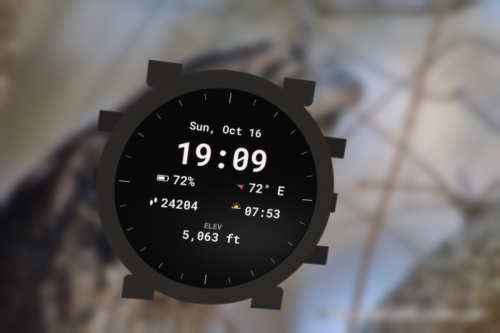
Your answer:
{"hour": 19, "minute": 9}
